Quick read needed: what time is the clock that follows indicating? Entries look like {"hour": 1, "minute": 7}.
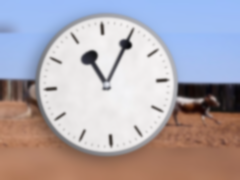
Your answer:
{"hour": 11, "minute": 5}
